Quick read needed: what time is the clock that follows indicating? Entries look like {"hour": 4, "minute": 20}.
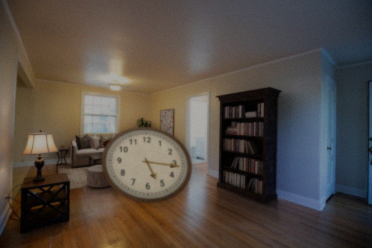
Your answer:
{"hour": 5, "minute": 16}
